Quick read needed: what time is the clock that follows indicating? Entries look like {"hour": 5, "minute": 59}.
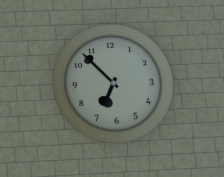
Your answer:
{"hour": 6, "minute": 53}
